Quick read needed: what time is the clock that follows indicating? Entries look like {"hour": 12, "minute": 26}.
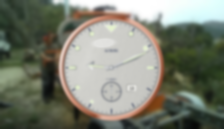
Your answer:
{"hour": 9, "minute": 11}
